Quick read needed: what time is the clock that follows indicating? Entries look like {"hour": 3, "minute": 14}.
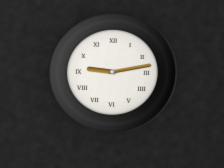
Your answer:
{"hour": 9, "minute": 13}
